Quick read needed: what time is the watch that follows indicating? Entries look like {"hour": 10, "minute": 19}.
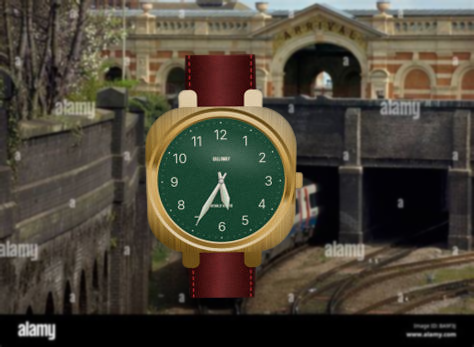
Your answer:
{"hour": 5, "minute": 35}
